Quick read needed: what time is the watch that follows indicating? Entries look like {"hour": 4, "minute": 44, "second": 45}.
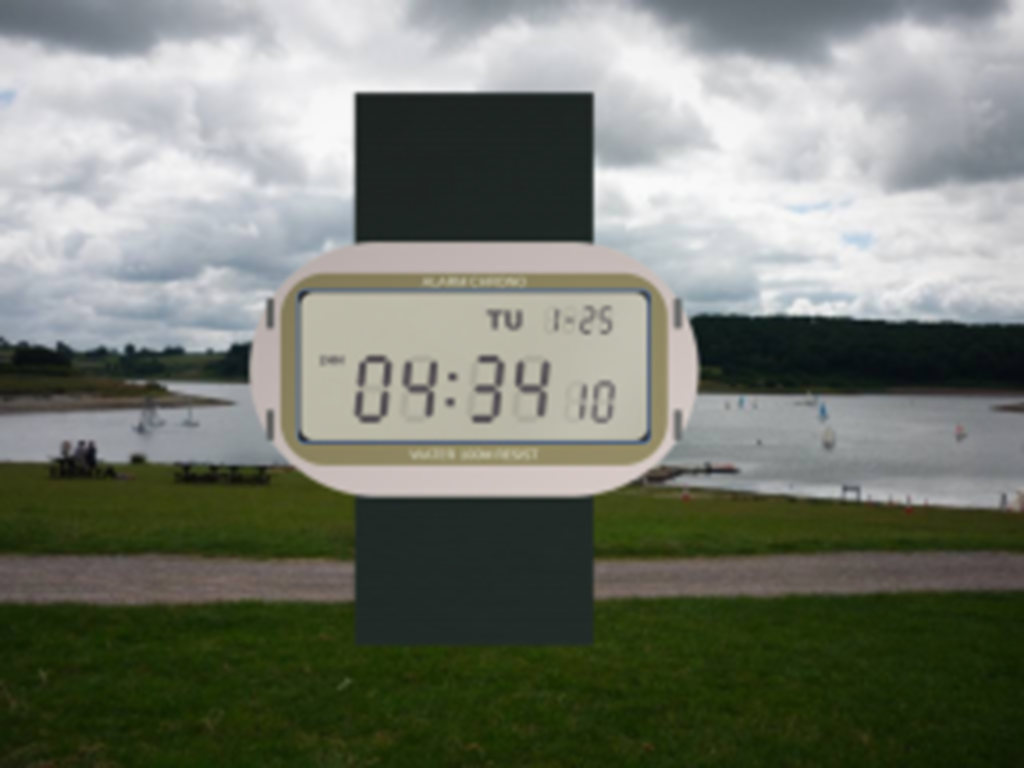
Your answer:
{"hour": 4, "minute": 34, "second": 10}
